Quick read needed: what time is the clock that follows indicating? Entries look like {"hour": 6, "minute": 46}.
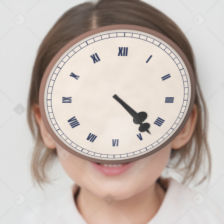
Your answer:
{"hour": 4, "minute": 23}
